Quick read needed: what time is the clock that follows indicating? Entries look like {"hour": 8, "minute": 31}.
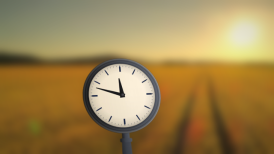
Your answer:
{"hour": 11, "minute": 48}
